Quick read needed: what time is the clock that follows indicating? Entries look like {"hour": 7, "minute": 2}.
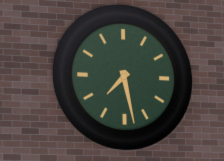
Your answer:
{"hour": 7, "minute": 28}
